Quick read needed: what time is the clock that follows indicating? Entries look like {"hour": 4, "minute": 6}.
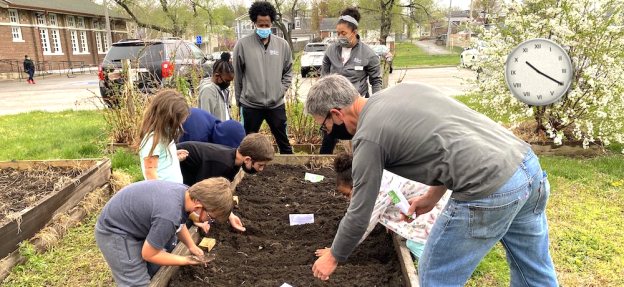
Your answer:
{"hour": 10, "minute": 20}
